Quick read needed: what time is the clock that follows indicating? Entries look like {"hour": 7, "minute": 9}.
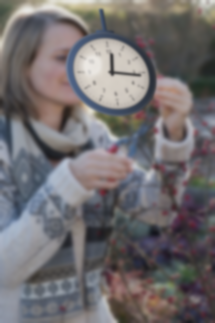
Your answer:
{"hour": 12, "minute": 16}
